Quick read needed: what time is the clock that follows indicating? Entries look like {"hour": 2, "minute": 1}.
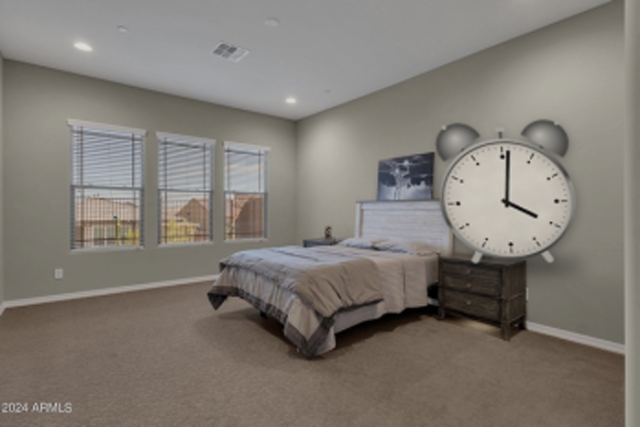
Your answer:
{"hour": 4, "minute": 1}
